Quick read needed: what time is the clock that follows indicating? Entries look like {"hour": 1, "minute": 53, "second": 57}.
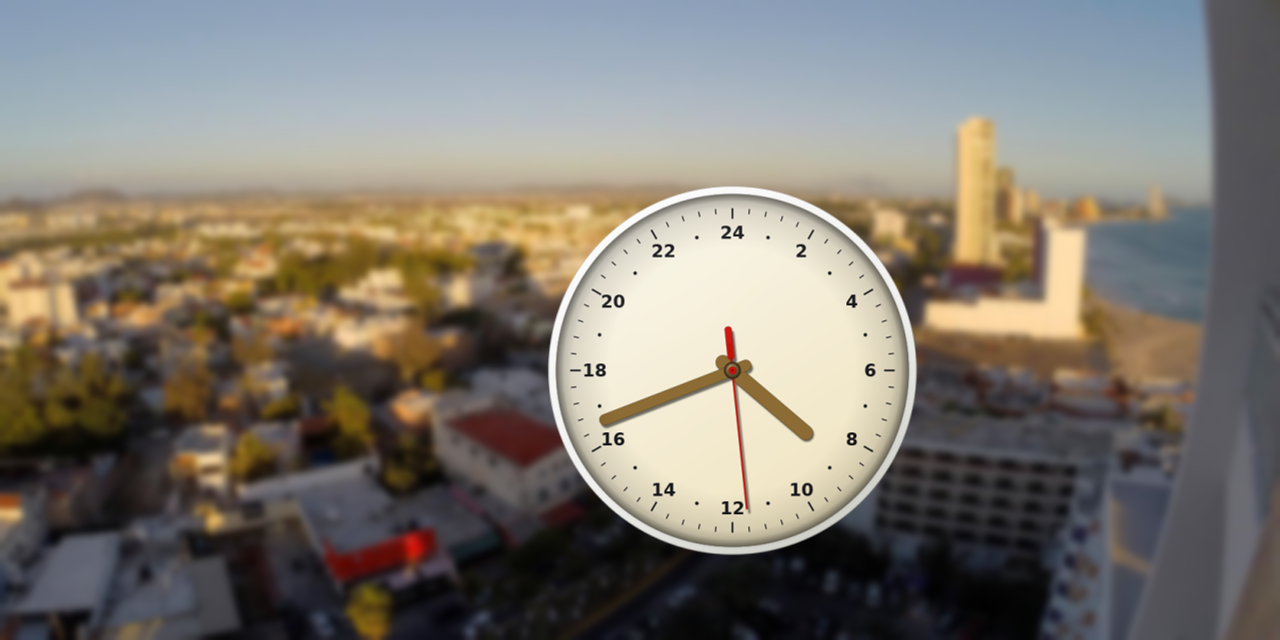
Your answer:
{"hour": 8, "minute": 41, "second": 29}
